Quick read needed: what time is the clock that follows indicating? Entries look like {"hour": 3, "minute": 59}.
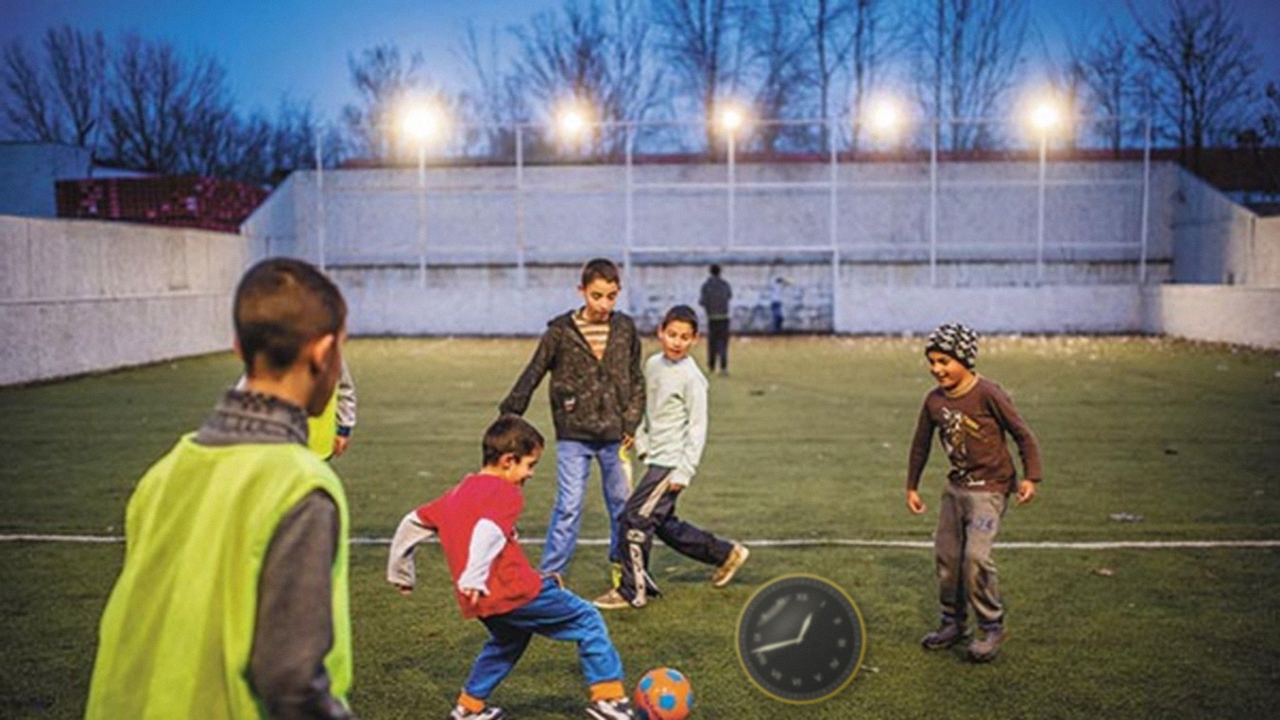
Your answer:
{"hour": 12, "minute": 42}
